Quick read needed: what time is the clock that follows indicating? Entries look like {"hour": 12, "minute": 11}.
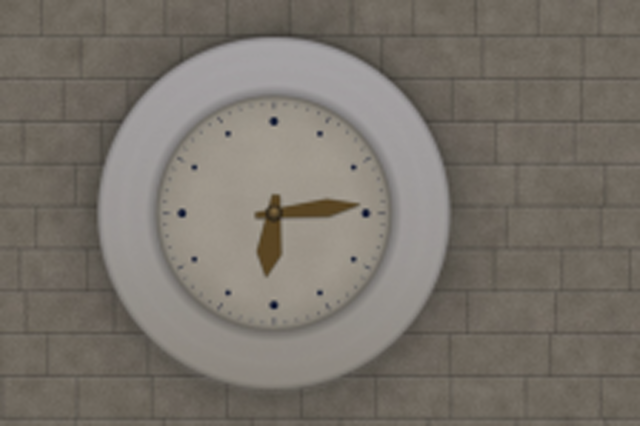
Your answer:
{"hour": 6, "minute": 14}
